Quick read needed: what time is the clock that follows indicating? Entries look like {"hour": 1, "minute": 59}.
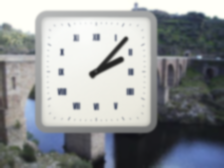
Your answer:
{"hour": 2, "minute": 7}
